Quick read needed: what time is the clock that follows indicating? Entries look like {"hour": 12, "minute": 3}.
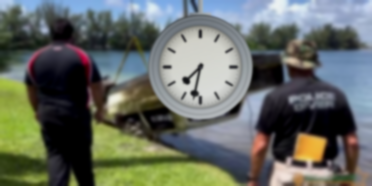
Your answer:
{"hour": 7, "minute": 32}
